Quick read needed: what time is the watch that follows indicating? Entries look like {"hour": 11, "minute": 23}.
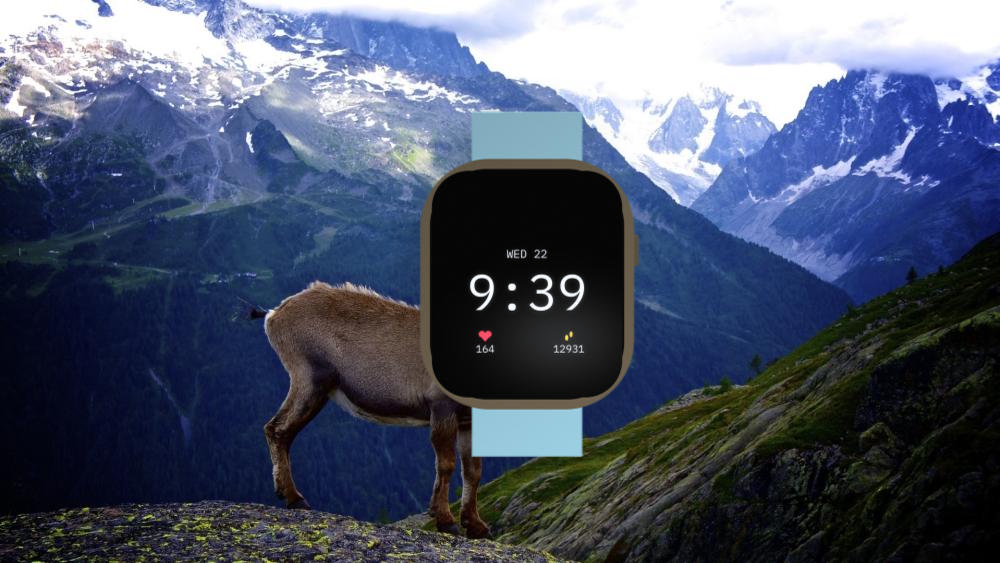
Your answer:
{"hour": 9, "minute": 39}
